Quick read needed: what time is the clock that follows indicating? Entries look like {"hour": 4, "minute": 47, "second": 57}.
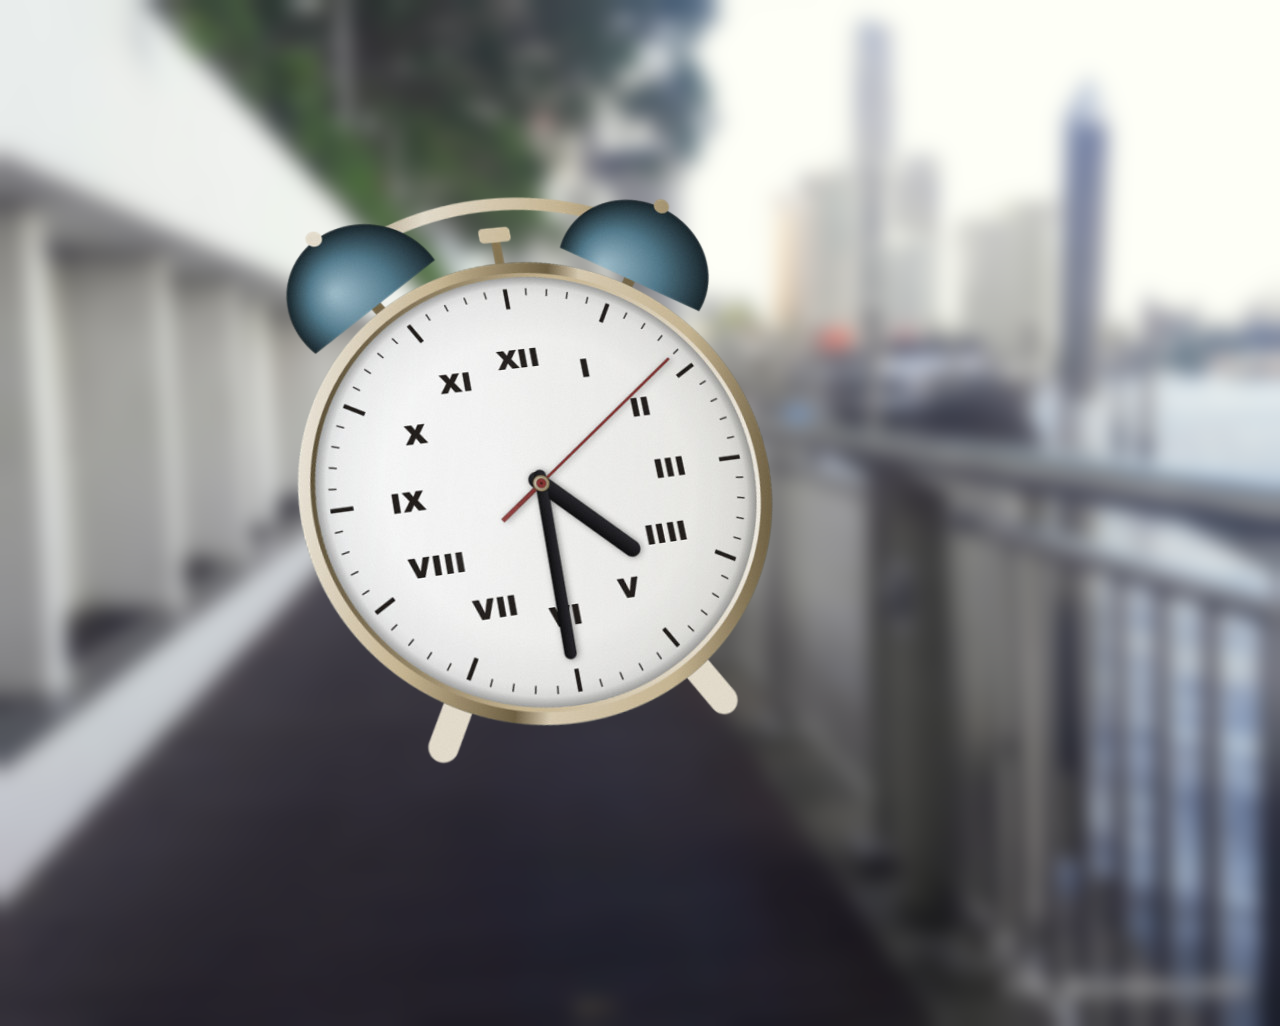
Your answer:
{"hour": 4, "minute": 30, "second": 9}
